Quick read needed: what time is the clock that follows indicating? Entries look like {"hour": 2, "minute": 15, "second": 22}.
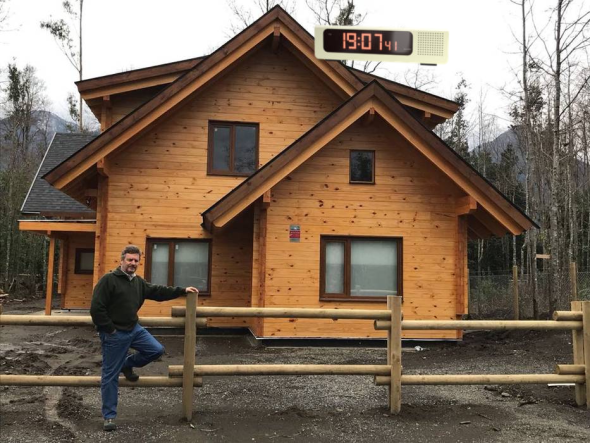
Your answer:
{"hour": 19, "minute": 7, "second": 41}
